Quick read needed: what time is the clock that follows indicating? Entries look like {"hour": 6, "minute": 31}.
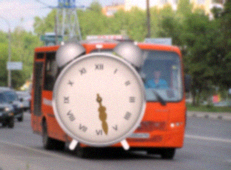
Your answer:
{"hour": 5, "minute": 28}
